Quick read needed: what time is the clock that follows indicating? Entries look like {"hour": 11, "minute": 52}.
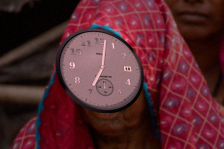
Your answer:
{"hour": 7, "minute": 2}
